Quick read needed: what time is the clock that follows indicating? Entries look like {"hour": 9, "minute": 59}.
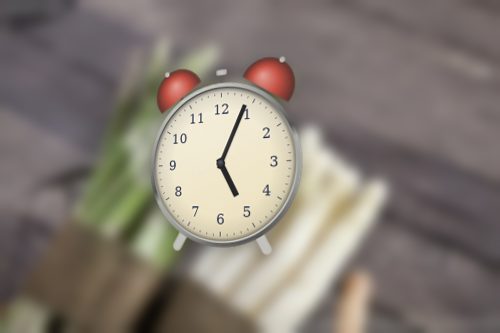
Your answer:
{"hour": 5, "minute": 4}
